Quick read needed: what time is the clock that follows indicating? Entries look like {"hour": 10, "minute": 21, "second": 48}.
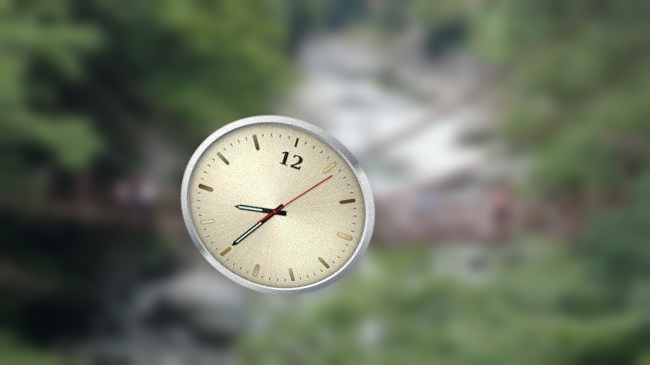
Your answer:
{"hour": 8, "minute": 35, "second": 6}
